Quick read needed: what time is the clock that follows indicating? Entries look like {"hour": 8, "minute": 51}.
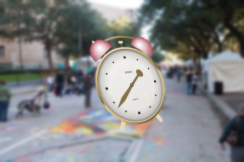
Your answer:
{"hour": 1, "minute": 38}
